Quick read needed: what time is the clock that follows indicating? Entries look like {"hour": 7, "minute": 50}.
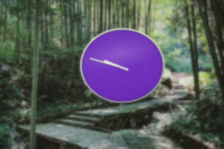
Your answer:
{"hour": 9, "minute": 48}
